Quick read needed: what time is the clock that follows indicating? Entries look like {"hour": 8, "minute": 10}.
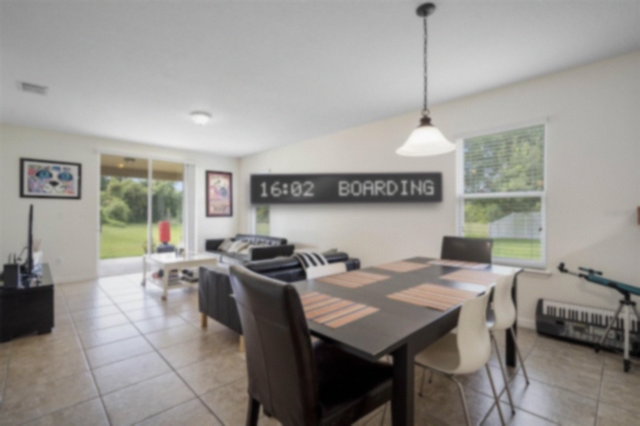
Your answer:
{"hour": 16, "minute": 2}
